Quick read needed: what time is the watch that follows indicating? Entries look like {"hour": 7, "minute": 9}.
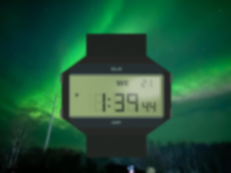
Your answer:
{"hour": 1, "minute": 39}
